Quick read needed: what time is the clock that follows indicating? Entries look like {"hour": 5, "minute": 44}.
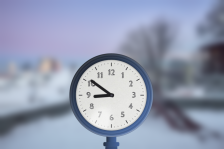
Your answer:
{"hour": 8, "minute": 51}
